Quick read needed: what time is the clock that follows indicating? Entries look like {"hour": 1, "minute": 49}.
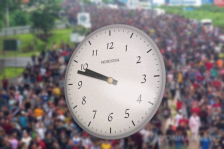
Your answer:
{"hour": 9, "minute": 48}
